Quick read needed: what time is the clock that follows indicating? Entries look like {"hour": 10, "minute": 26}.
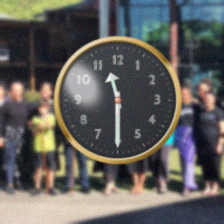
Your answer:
{"hour": 11, "minute": 30}
